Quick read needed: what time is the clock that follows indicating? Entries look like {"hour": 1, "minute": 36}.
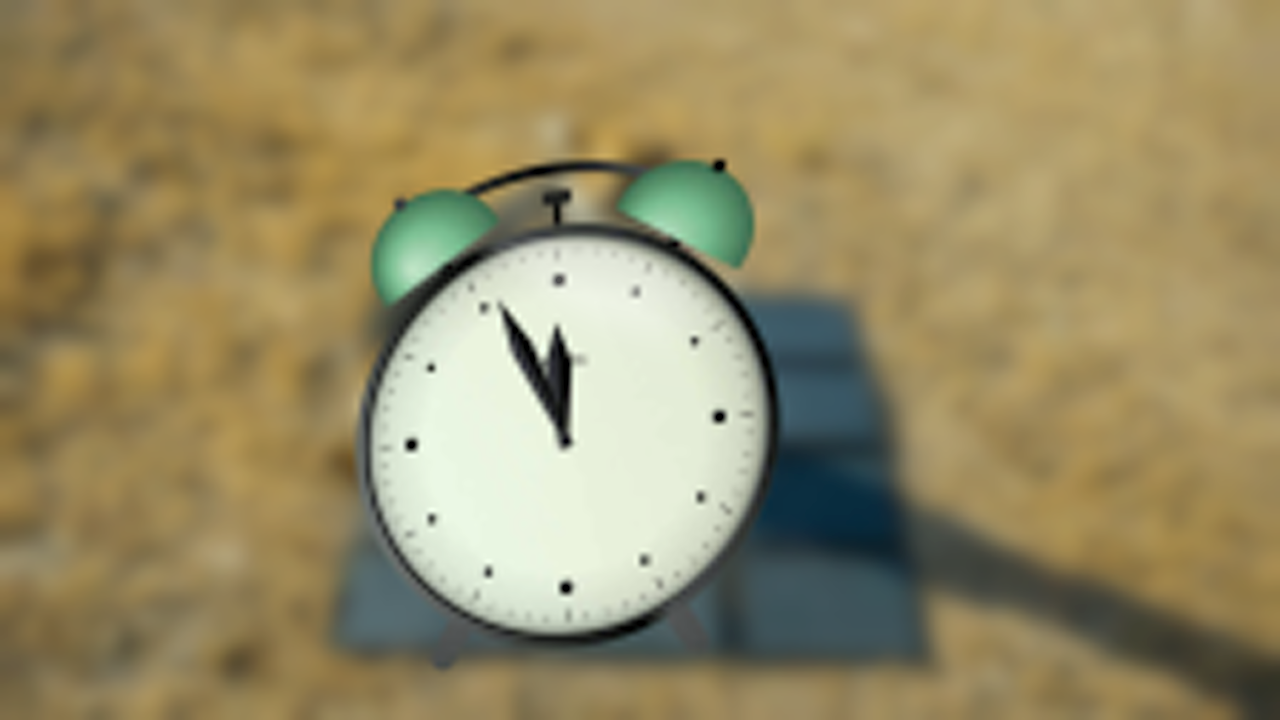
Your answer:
{"hour": 11, "minute": 56}
